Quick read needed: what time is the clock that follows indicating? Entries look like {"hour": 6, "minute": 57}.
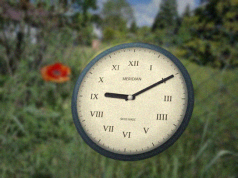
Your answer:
{"hour": 9, "minute": 10}
